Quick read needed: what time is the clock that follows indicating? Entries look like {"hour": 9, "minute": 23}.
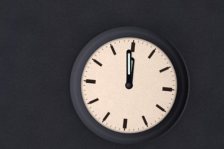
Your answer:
{"hour": 11, "minute": 59}
